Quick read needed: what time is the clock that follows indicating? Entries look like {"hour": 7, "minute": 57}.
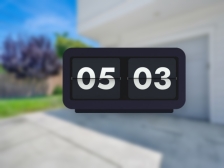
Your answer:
{"hour": 5, "minute": 3}
